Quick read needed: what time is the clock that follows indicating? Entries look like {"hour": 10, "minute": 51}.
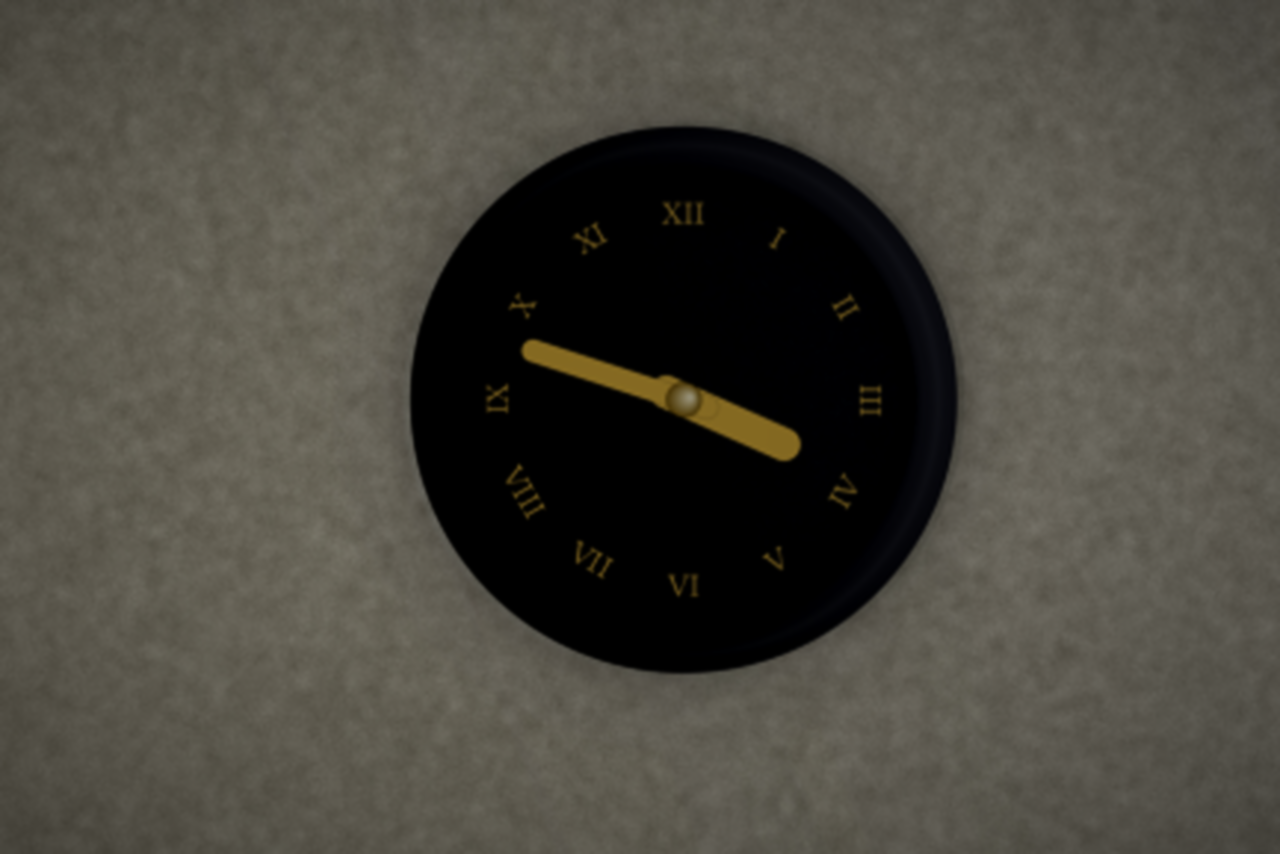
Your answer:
{"hour": 3, "minute": 48}
